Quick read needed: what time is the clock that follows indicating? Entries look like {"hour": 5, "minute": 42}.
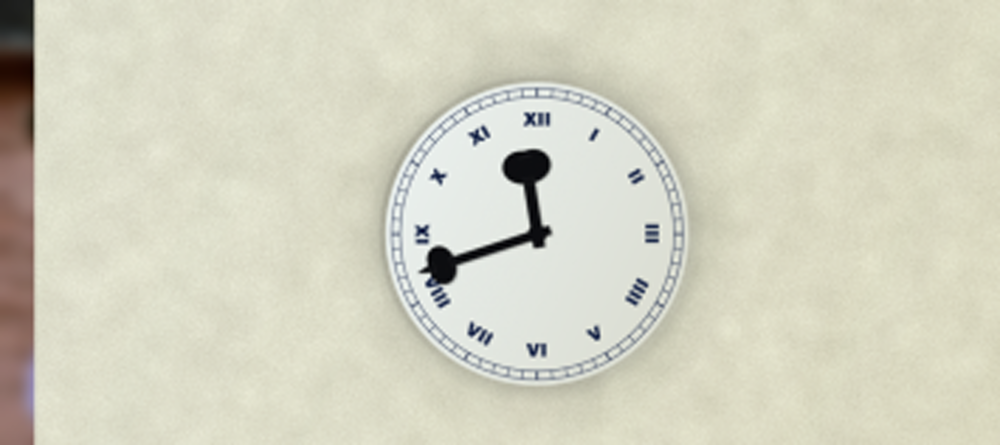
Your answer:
{"hour": 11, "minute": 42}
